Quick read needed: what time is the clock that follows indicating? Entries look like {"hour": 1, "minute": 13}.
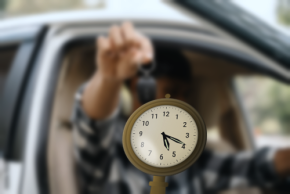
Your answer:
{"hour": 5, "minute": 19}
